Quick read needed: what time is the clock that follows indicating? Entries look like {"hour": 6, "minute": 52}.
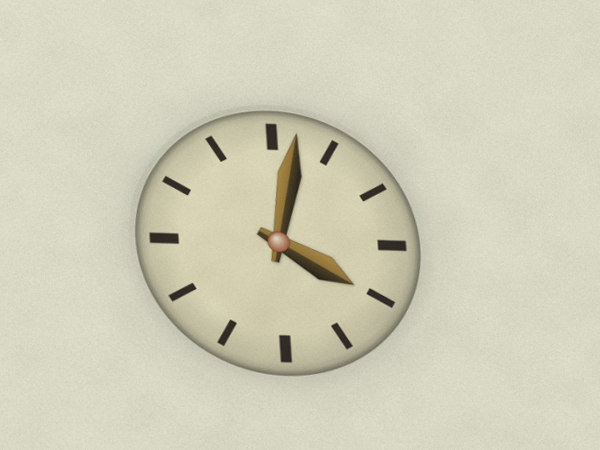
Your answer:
{"hour": 4, "minute": 2}
